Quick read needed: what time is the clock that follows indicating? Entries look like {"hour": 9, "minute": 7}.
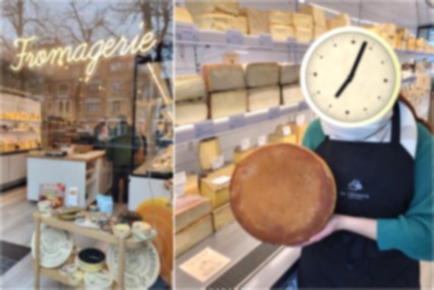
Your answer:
{"hour": 7, "minute": 3}
